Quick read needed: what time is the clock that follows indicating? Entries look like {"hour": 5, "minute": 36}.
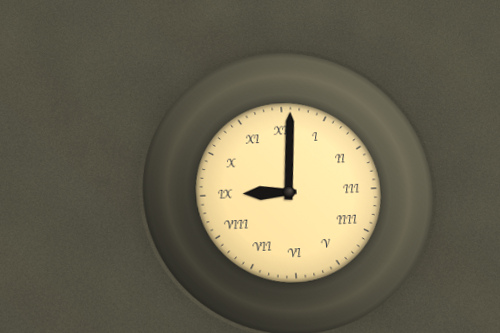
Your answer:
{"hour": 9, "minute": 1}
